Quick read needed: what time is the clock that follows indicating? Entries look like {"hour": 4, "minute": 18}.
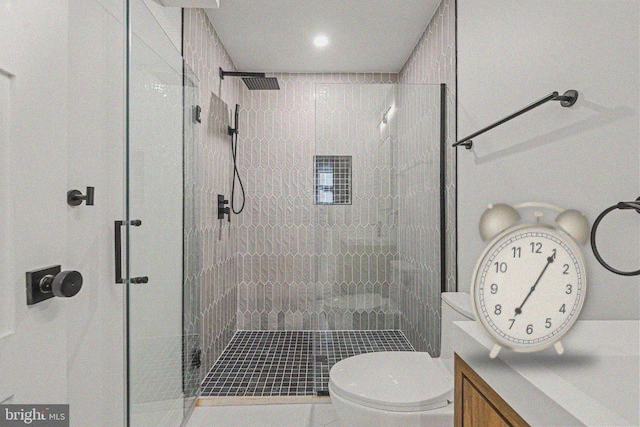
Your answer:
{"hour": 7, "minute": 5}
